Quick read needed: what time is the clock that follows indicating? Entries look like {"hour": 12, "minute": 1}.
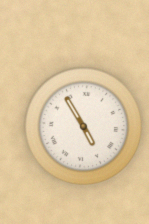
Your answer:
{"hour": 4, "minute": 54}
